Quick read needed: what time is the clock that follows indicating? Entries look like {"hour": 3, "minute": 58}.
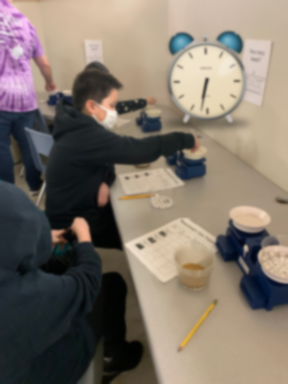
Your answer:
{"hour": 6, "minute": 32}
